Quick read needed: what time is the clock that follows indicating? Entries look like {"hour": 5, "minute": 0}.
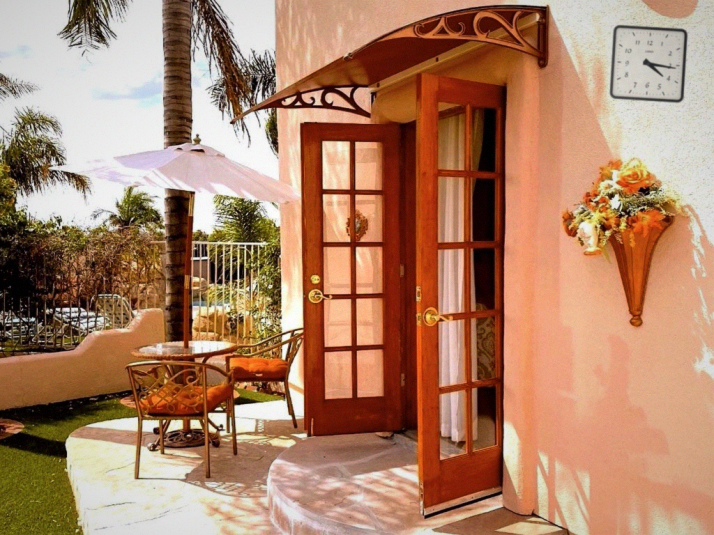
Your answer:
{"hour": 4, "minute": 16}
